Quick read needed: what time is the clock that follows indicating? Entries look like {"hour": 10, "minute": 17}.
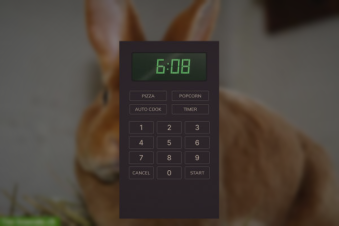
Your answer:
{"hour": 6, "minute": 8}
